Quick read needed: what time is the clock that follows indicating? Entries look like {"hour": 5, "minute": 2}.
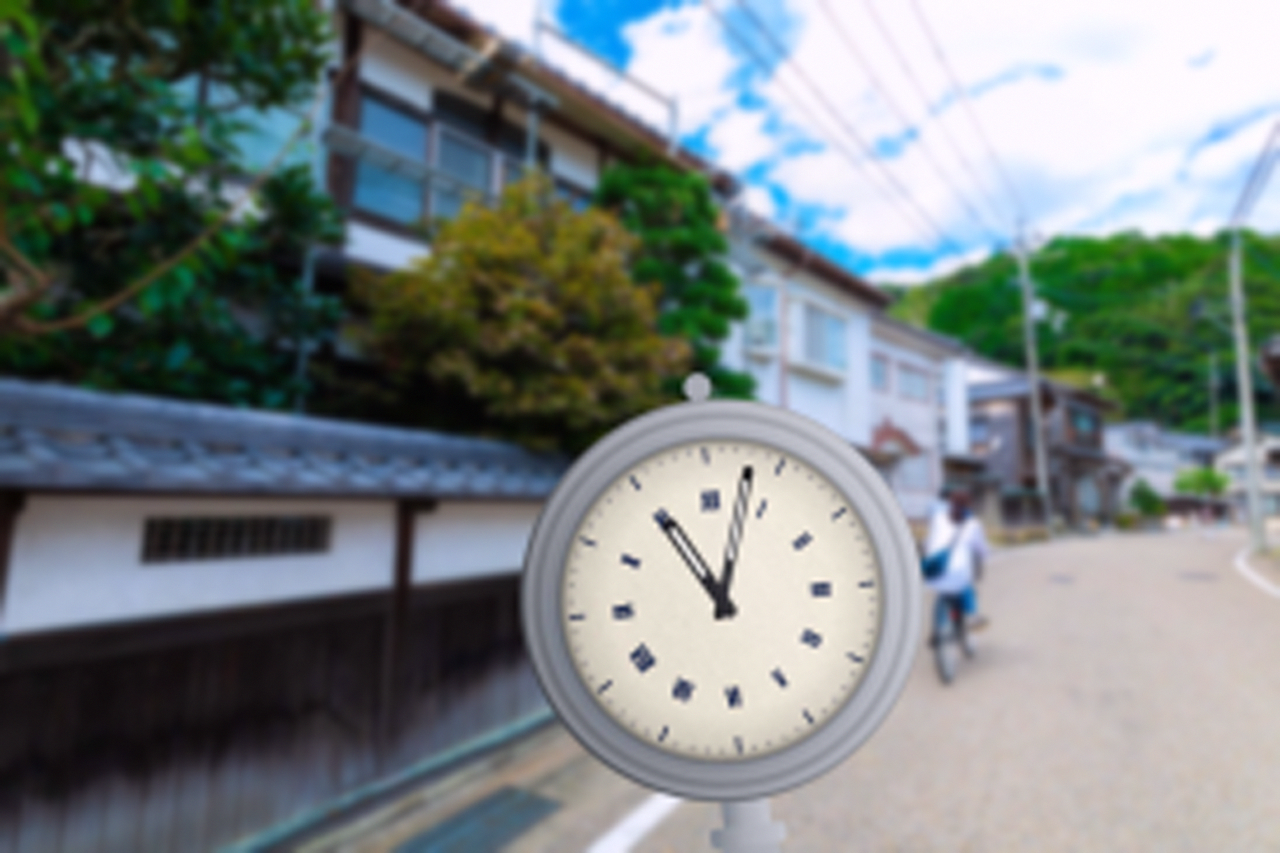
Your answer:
{"hour": 11, "minute": 3}
